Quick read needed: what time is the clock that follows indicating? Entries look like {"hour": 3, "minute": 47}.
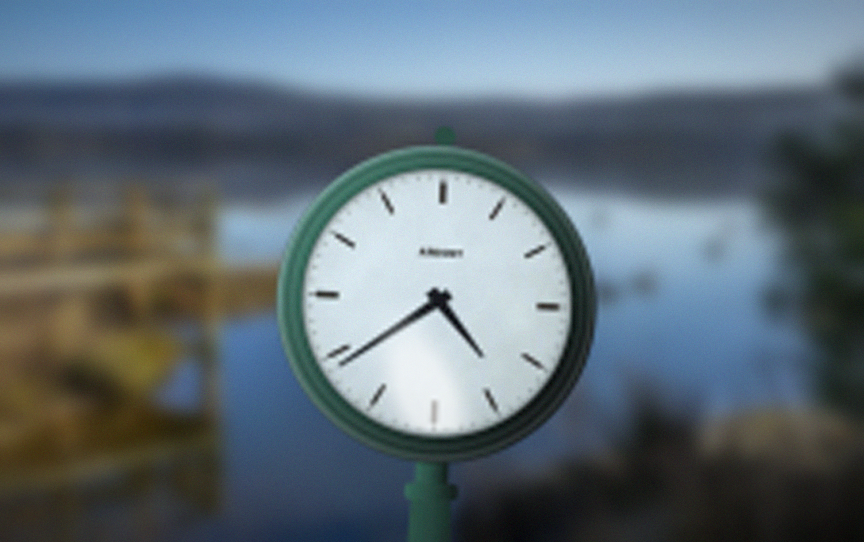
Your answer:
{"hour": 4, "minute": 39}
